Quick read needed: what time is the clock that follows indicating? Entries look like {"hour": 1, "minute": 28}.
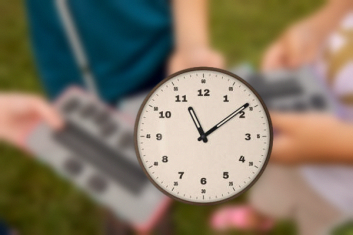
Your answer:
{"hour": 11, "minute": 9}
